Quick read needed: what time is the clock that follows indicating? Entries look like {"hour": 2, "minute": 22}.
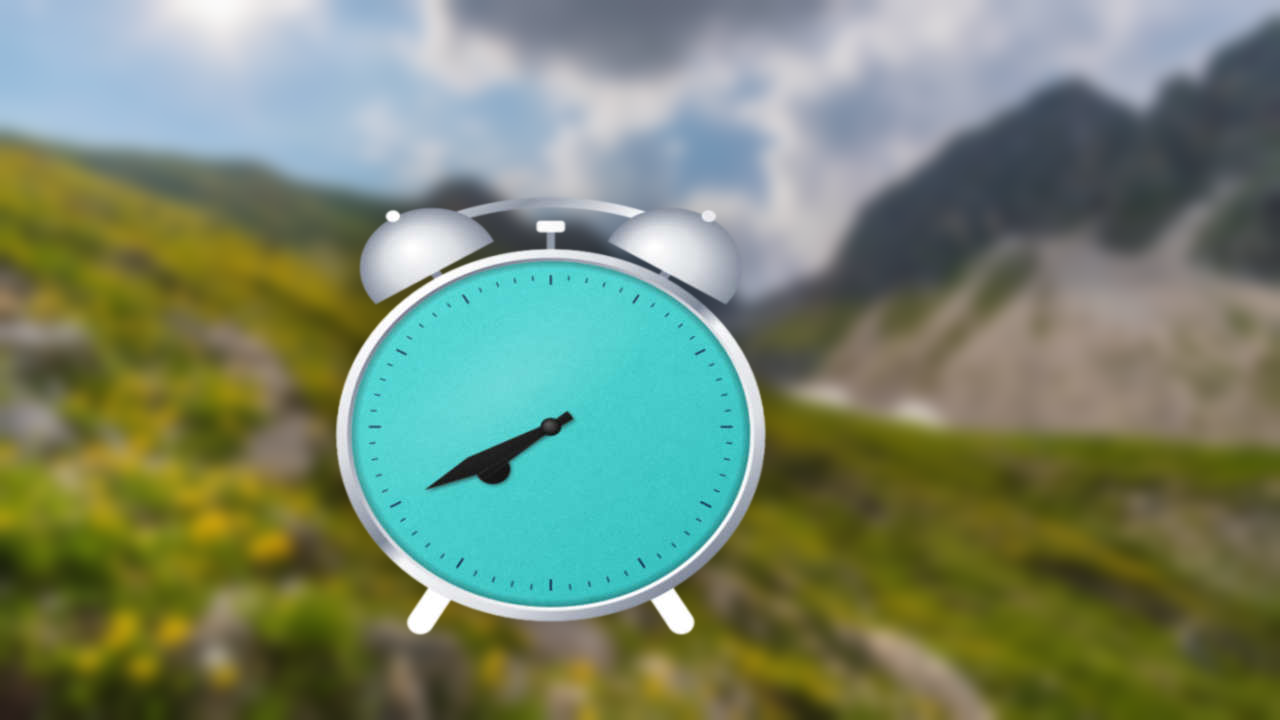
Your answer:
{"hour": 7, "minute": 40}
